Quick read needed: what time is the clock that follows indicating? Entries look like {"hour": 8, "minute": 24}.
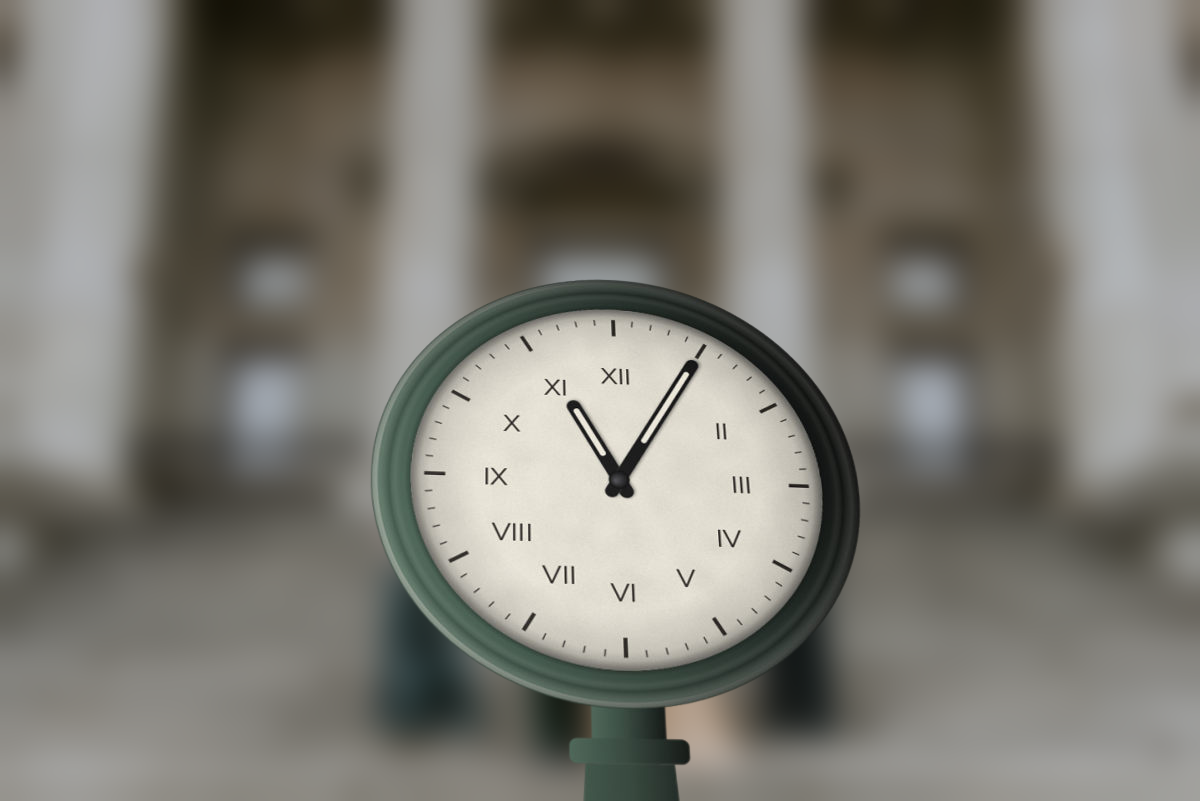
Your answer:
{"hour": 11, "minute": 5}
